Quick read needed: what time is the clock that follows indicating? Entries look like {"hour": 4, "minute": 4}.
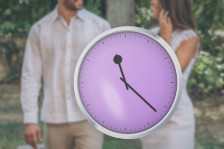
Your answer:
{"hour": 11, "minute": 22}
